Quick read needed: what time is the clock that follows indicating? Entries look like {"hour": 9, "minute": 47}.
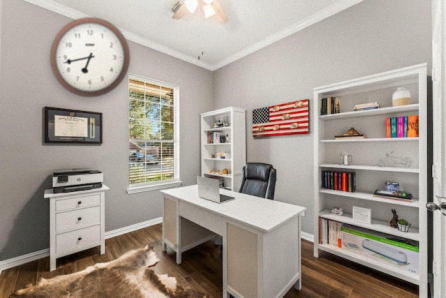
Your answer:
{"hour": 6, "minute": 43}
